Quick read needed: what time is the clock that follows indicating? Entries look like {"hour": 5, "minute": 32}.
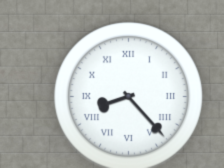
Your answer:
{"hour": 8, "minute": 23}
